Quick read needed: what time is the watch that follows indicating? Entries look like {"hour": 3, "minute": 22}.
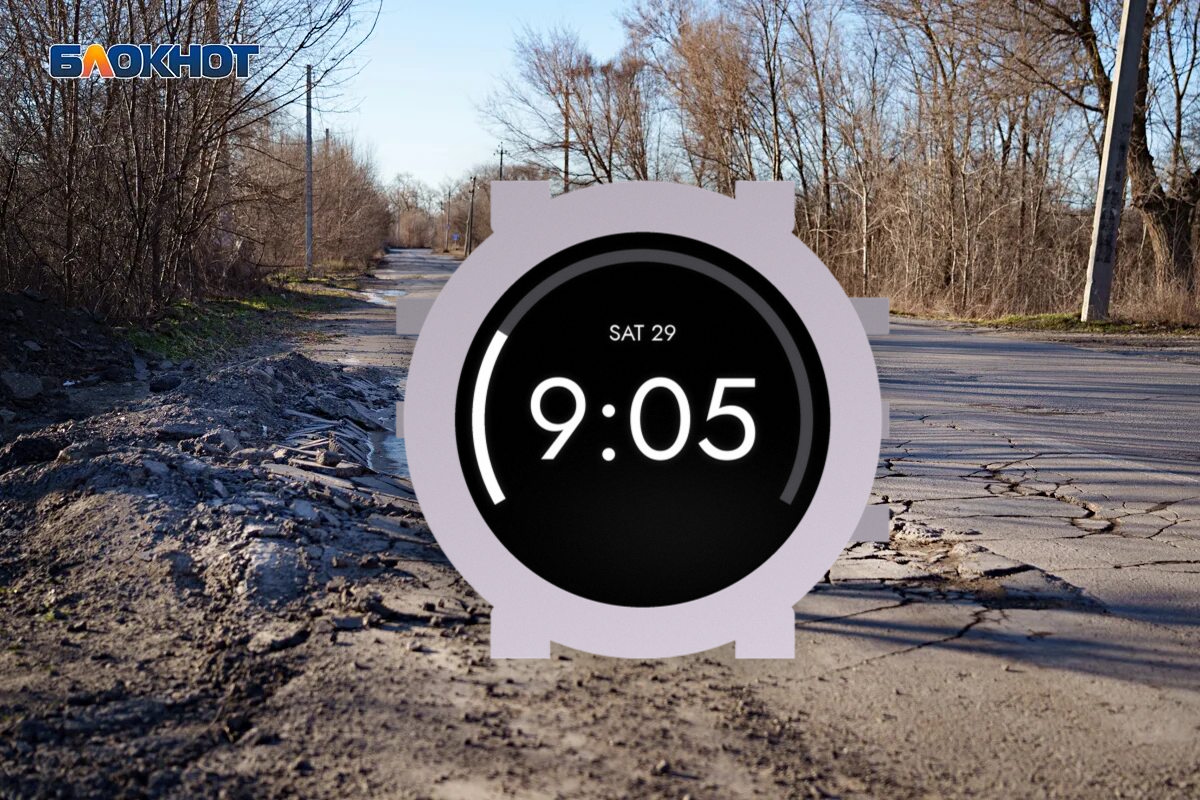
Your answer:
{"hour": 9, "minute": 5}
